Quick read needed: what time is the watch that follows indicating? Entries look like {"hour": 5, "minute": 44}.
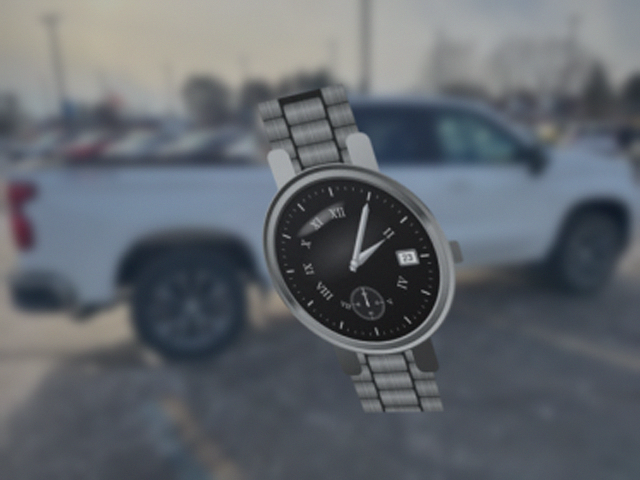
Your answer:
{"hour": 2, "minute": 5}
